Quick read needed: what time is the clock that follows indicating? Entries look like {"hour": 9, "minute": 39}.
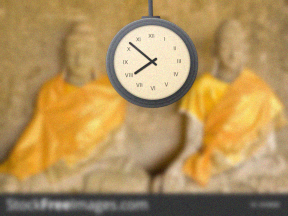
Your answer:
{"hour": 7, "minute": 52}
